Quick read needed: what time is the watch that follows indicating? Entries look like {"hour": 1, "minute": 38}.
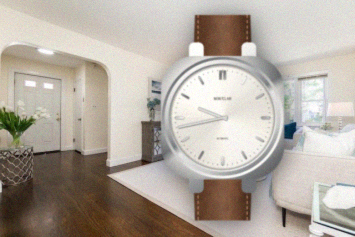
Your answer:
{"hour": 9, "minute": 43}
